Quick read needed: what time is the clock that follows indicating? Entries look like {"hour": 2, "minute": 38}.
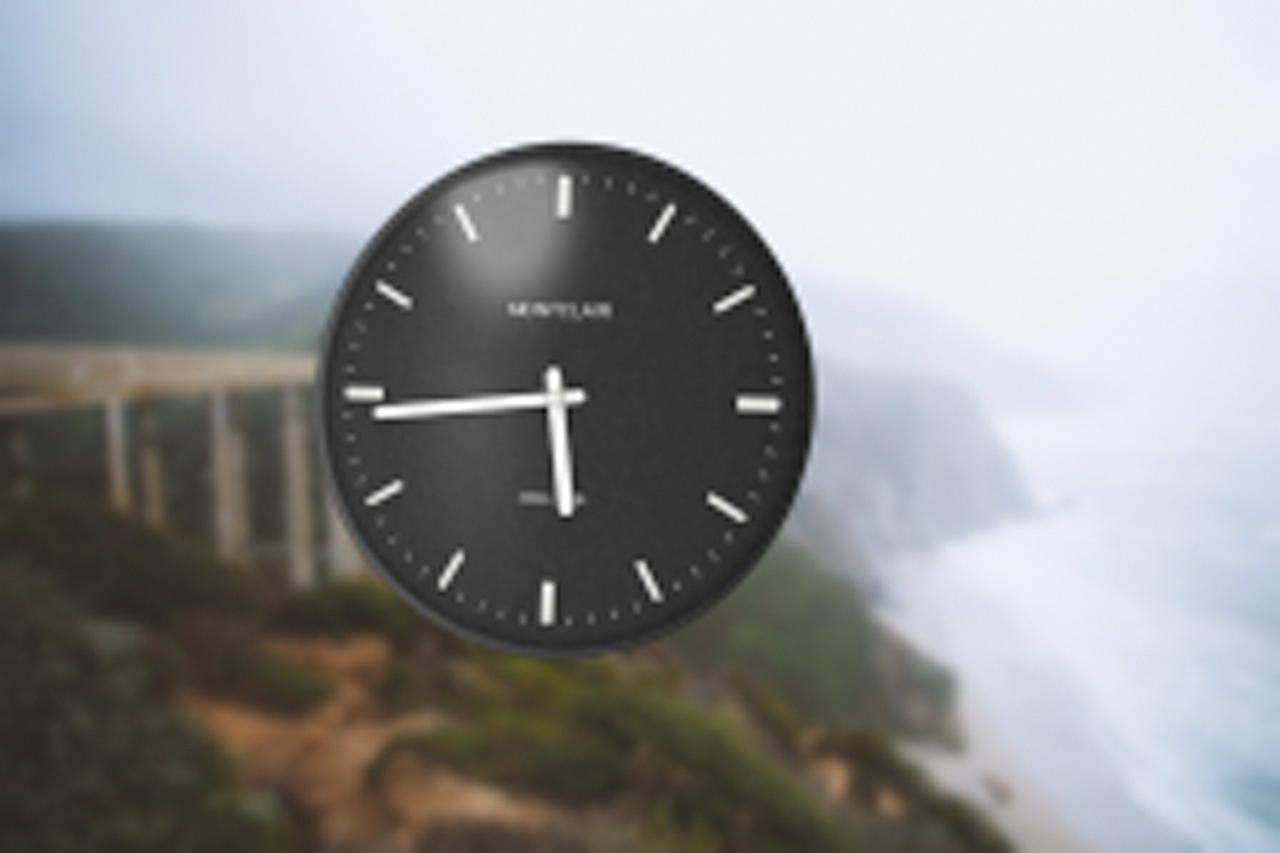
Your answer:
{"hour": 5, "minute": 44}
